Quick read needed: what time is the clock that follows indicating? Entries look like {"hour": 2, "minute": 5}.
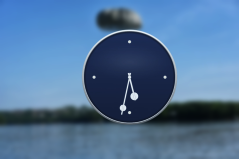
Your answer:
{"hour": 5, "minute": 32}
